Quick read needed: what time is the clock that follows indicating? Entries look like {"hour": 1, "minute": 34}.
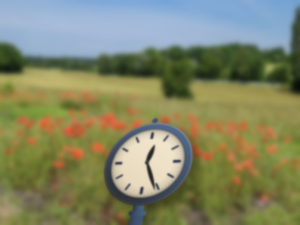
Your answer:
{"hour": 12, "minute": 26}
